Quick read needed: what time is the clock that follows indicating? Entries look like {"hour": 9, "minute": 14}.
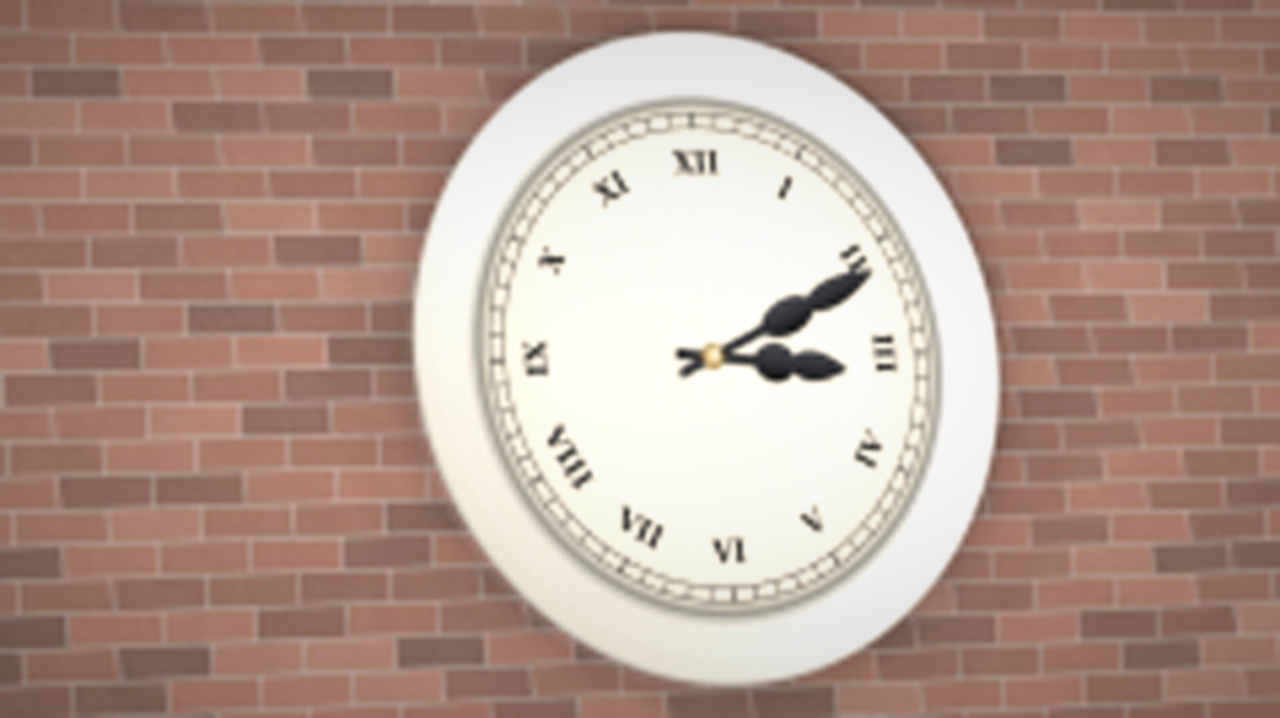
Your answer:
{"hour": 3, "minute": 11}
